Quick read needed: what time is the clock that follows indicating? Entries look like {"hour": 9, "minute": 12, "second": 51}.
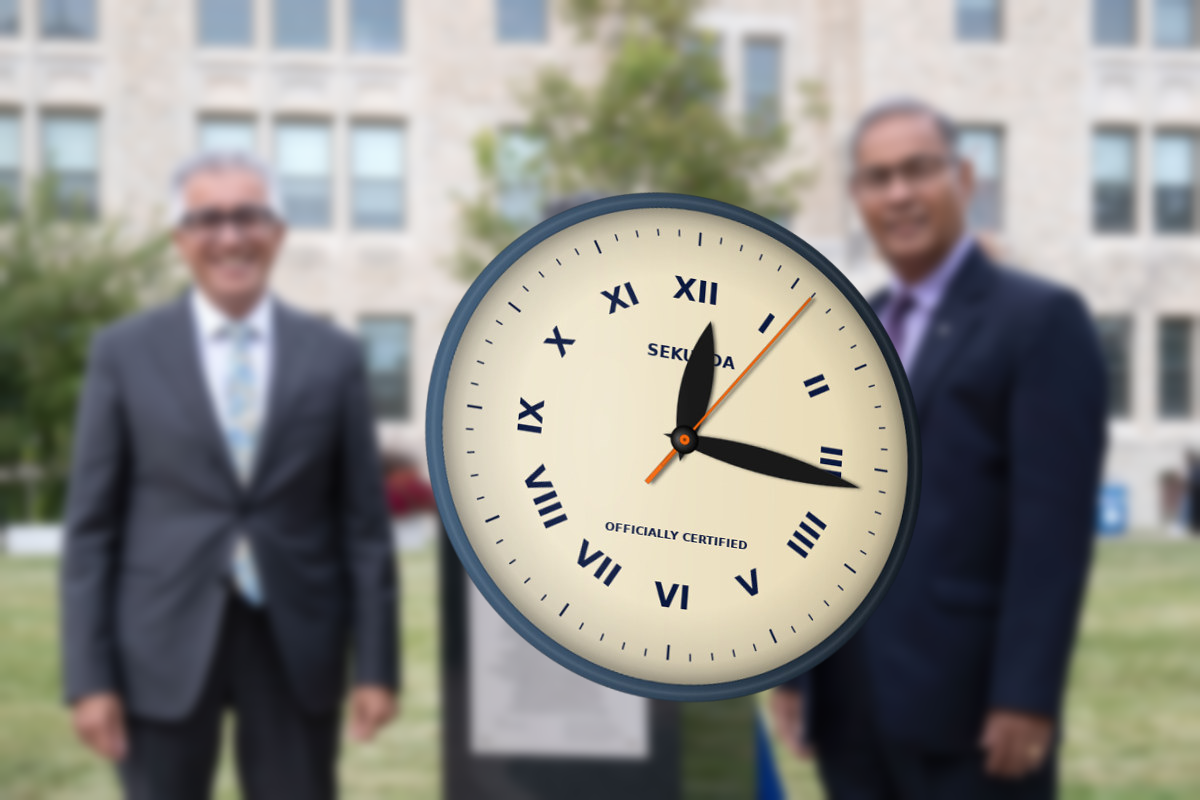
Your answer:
{"hour": 12, "minute": 16, "second": 6}
